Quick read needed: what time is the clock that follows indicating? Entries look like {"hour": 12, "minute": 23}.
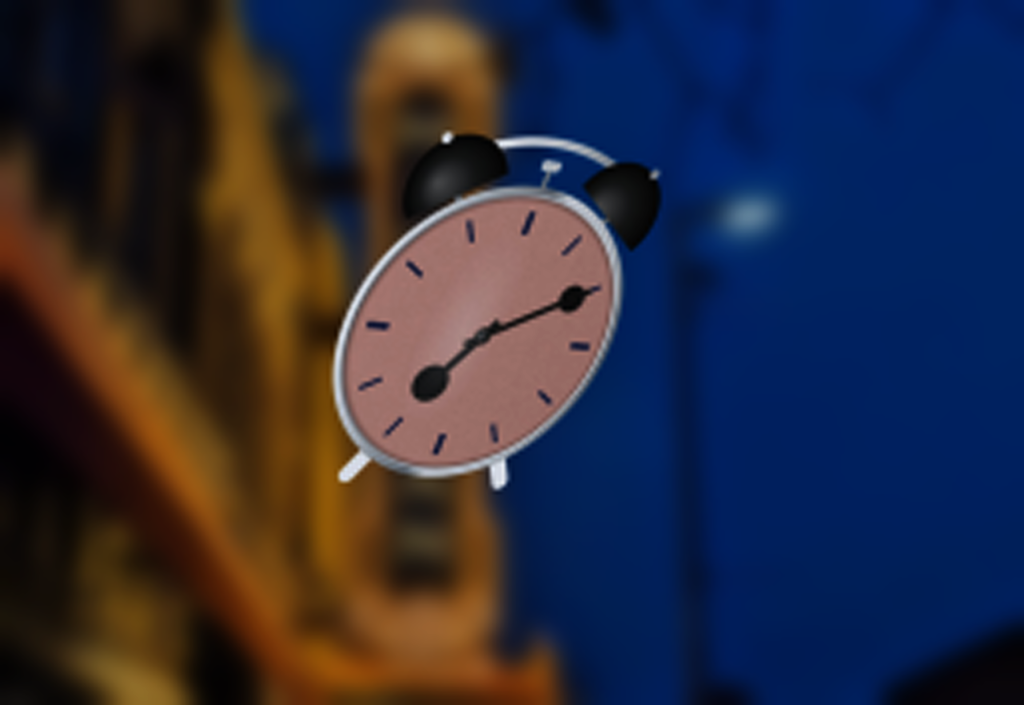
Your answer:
{"hour": 7, "minute": 10}
